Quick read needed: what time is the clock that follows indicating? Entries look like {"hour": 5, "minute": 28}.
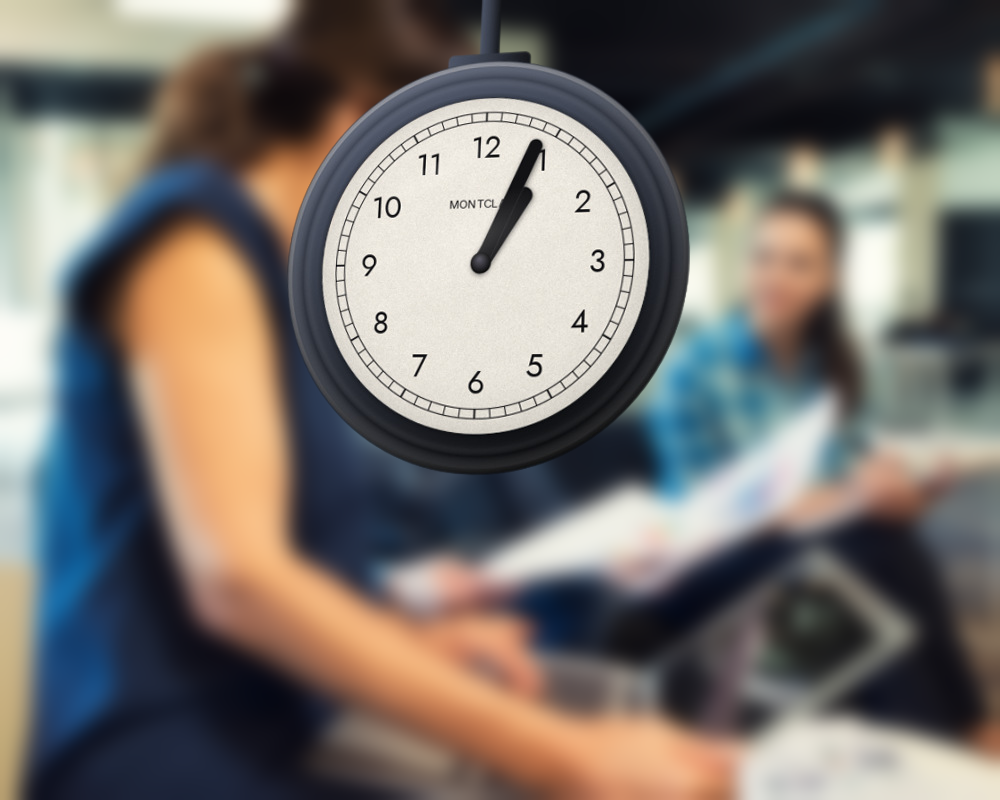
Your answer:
{"hour": 1, "minute": 4}
